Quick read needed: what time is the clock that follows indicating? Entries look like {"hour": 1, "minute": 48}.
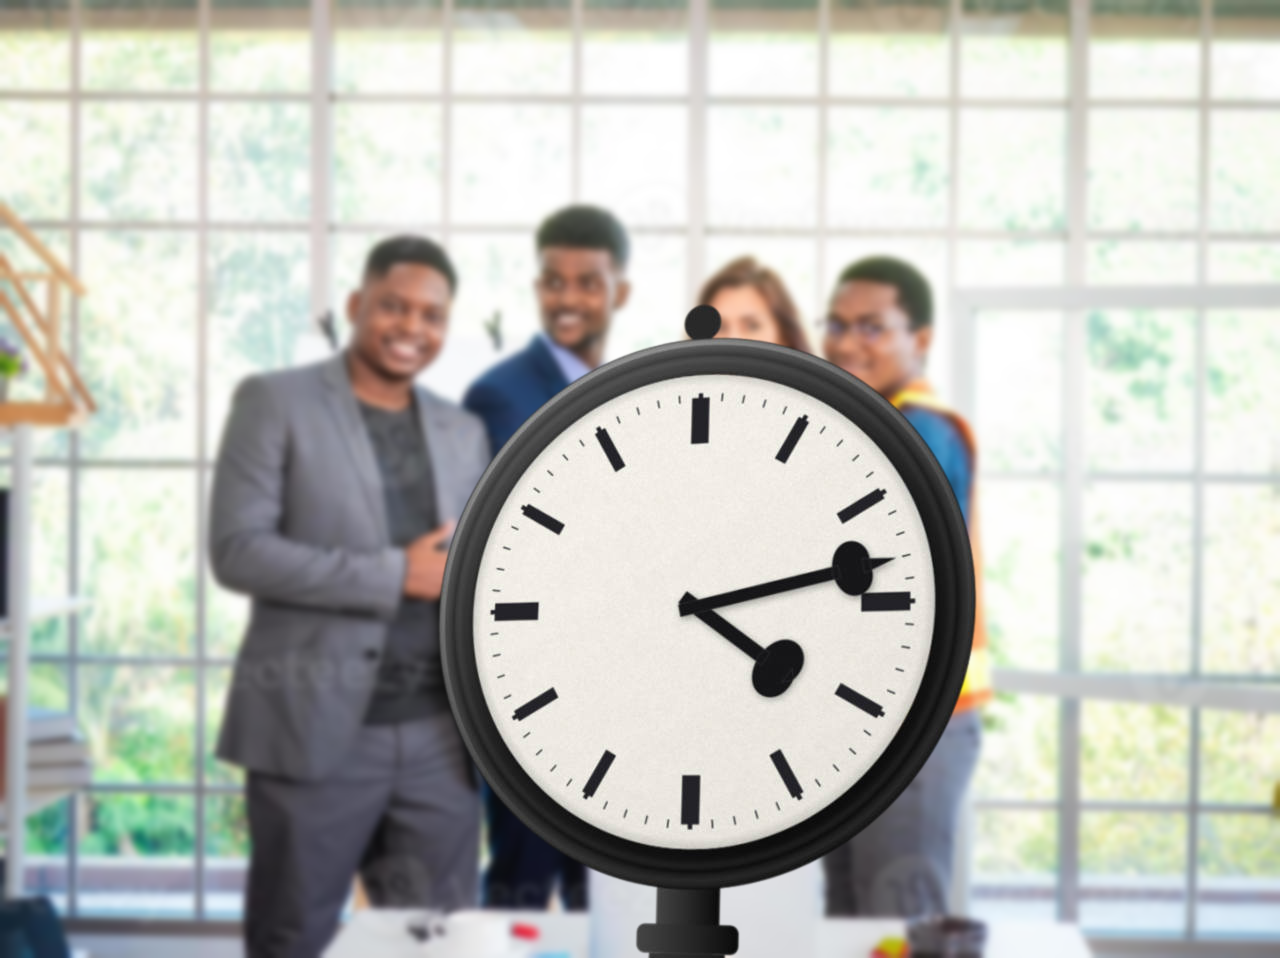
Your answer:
{"hour": 4, "minute": 13}
